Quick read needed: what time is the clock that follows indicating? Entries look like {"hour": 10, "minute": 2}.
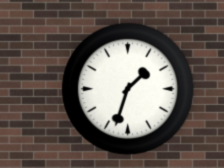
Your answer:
{"hour": 1, "minute": 33}
